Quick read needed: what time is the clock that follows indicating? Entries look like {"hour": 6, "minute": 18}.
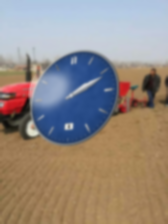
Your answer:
{"hour": 2, "minute": 11}
